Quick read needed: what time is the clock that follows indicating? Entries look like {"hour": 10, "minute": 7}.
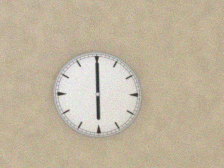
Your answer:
{"hour": 6, "minute": 0}
